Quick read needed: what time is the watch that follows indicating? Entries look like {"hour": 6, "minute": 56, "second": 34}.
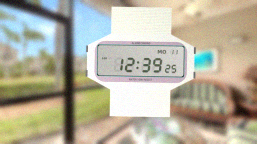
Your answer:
{"hour": 12, "minute": 39, "second": 25}
